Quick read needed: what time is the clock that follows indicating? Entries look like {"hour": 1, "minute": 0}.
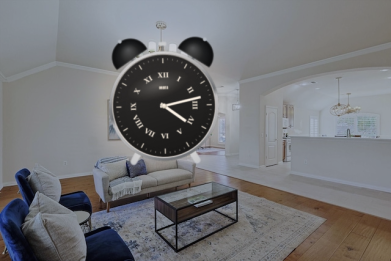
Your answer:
{"hour": 4, "minute": 13}
